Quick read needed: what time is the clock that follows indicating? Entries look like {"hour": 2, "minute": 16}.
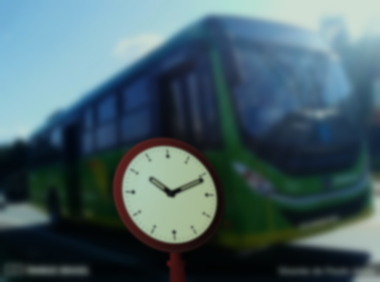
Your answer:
{"hour": 10, "minute": 11}
